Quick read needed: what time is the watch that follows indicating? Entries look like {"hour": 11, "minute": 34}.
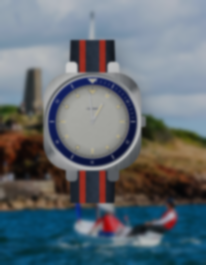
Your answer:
{"hour": 12, "minute": 59}
